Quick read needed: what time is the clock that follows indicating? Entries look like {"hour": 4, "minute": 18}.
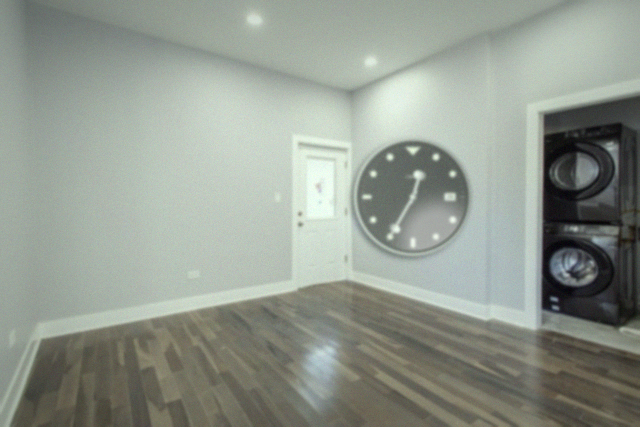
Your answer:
{"hour": 12, "minute": 35}
